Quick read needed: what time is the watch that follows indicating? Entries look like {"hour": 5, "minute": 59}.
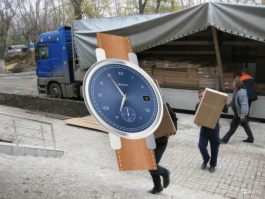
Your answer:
{"hour": 6, "minute": 55}
